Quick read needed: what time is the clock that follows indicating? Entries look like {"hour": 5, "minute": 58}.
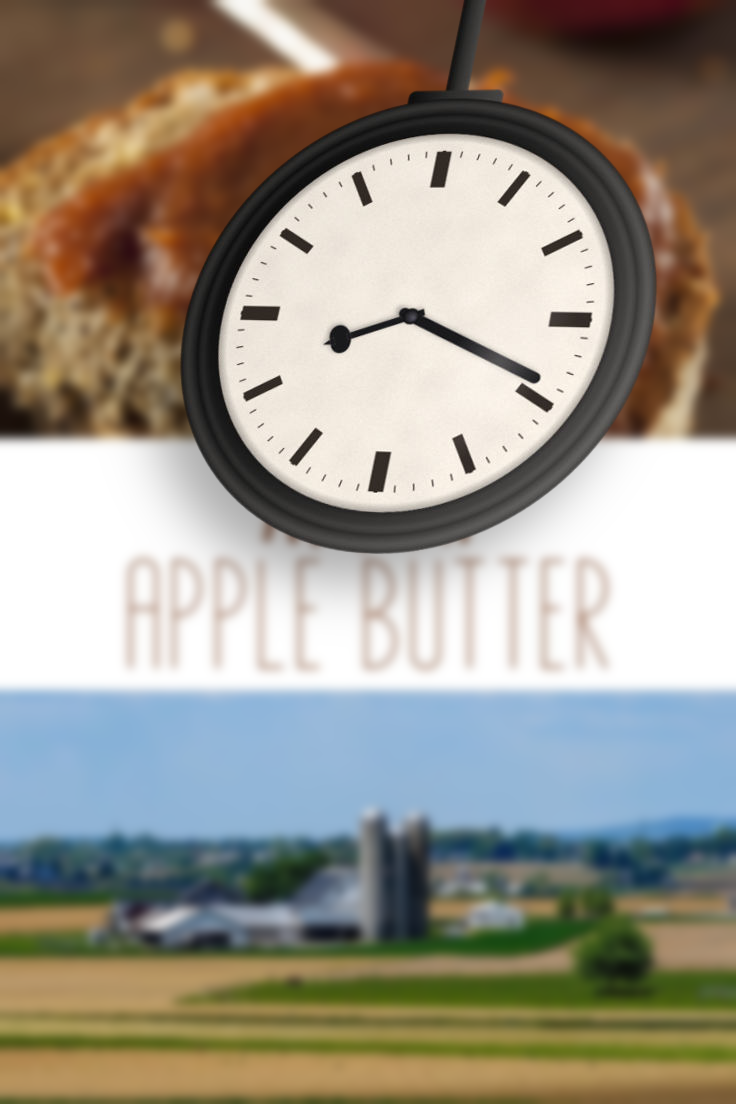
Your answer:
{"hour": 8, "minute": 19}
